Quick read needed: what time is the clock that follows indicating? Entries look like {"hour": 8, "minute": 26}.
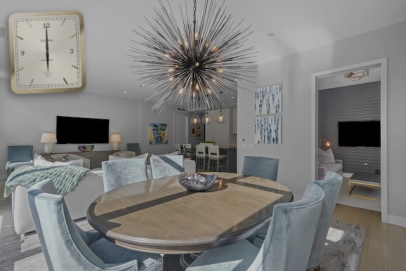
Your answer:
{"hour": 6, "minute": 0}
